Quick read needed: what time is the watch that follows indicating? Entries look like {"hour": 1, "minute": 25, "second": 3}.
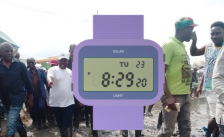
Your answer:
{"hour": 8, "minute": 29, "second": 20}
